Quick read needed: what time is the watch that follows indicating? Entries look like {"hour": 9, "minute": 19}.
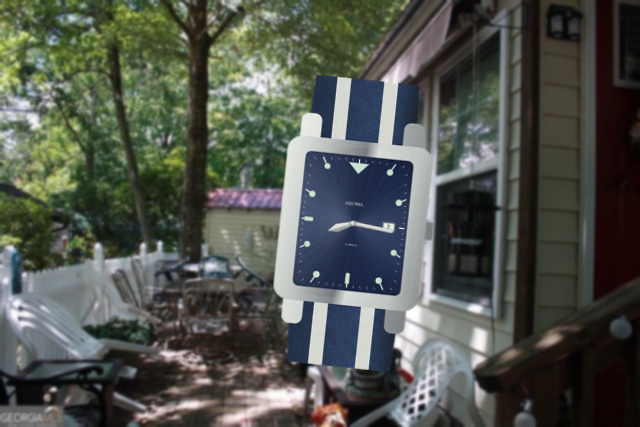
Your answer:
{"hour": 8, "minute": 16}
